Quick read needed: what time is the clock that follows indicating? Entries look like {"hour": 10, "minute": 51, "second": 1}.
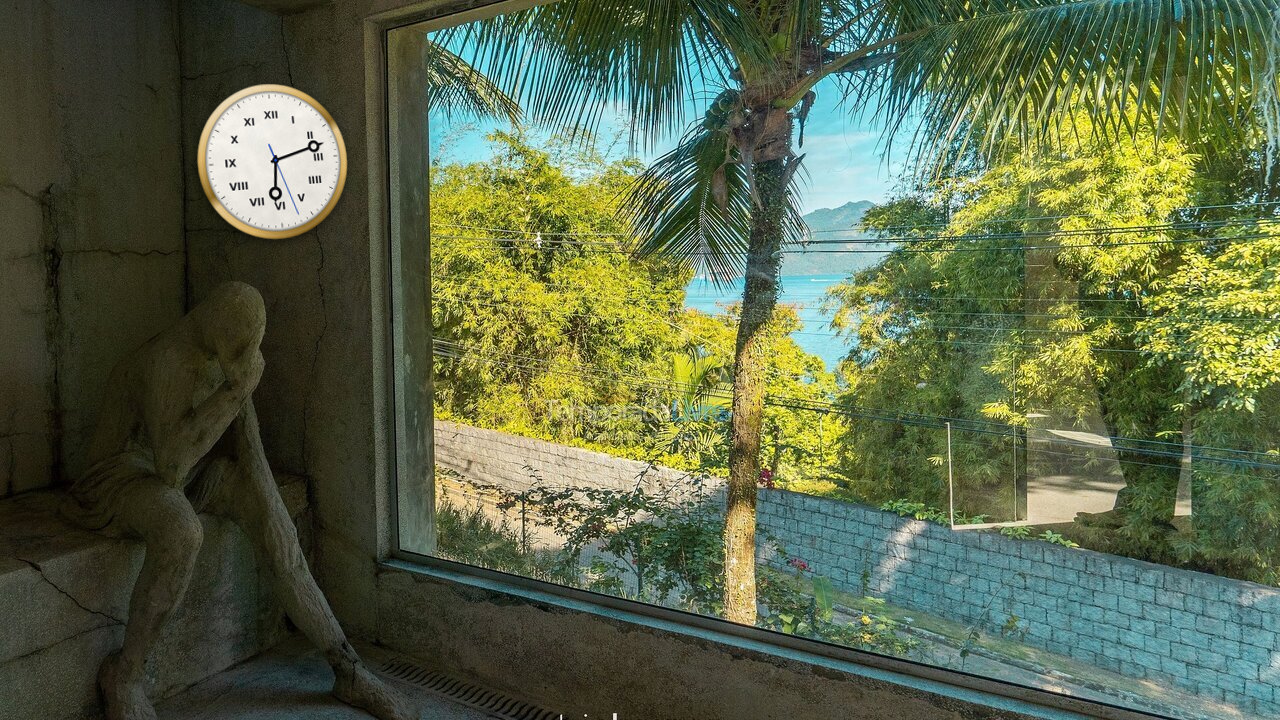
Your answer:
{"hour": 6, "minute": 12, "second": 27}
